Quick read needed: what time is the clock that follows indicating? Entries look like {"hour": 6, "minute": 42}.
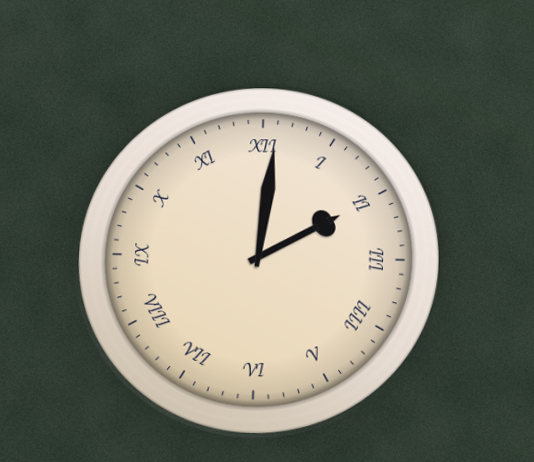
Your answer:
{"hour": 2, "minute": 1}
